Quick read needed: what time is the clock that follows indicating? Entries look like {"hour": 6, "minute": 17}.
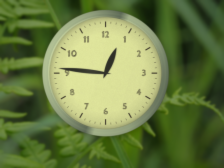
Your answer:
{"hour": 12, "minute": 46}
